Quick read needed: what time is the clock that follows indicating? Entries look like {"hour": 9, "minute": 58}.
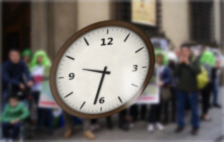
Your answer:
{"hour": 9, "minute": 32}
